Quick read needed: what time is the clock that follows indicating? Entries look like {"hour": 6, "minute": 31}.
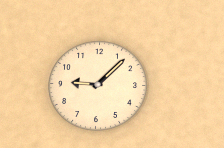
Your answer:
{"hour": 9, "minute": 7}
